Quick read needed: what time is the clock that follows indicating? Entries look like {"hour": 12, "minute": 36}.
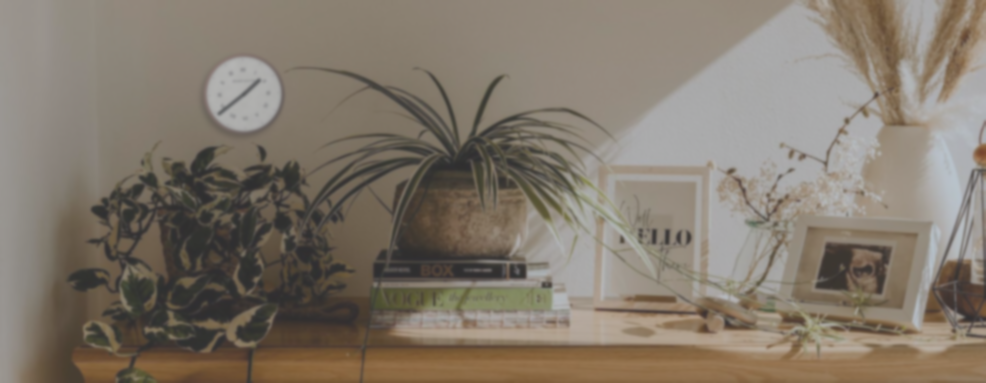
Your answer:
{"hour": 1, "minute": 39}
